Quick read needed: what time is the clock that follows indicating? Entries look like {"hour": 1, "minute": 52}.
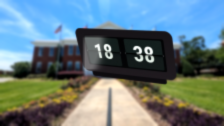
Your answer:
{"hour": 18, "minute": 38}
